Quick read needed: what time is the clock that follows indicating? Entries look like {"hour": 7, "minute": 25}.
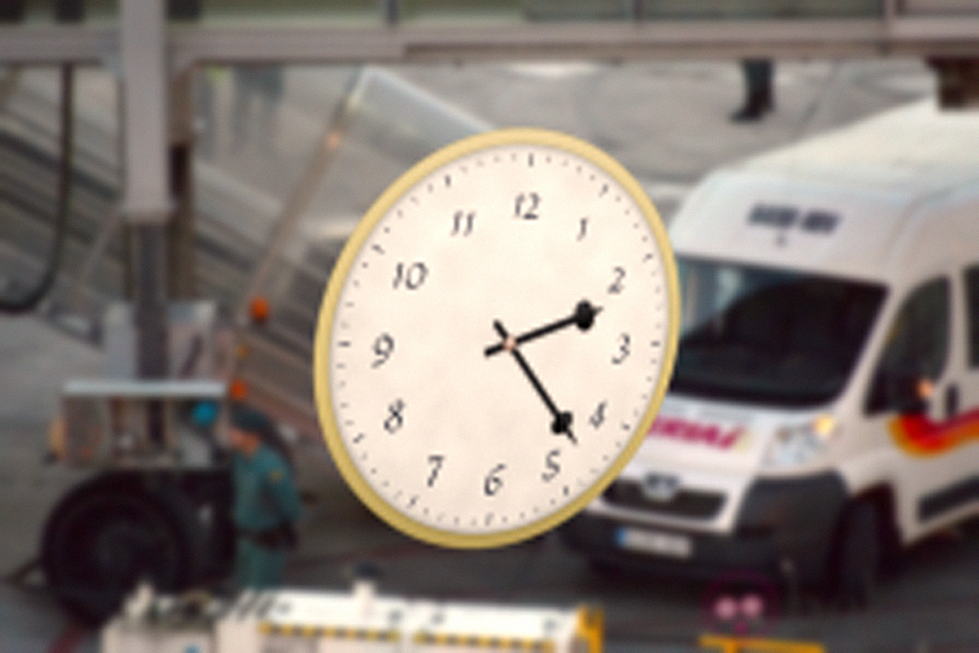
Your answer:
{"hour": 2, "minute": 23}
